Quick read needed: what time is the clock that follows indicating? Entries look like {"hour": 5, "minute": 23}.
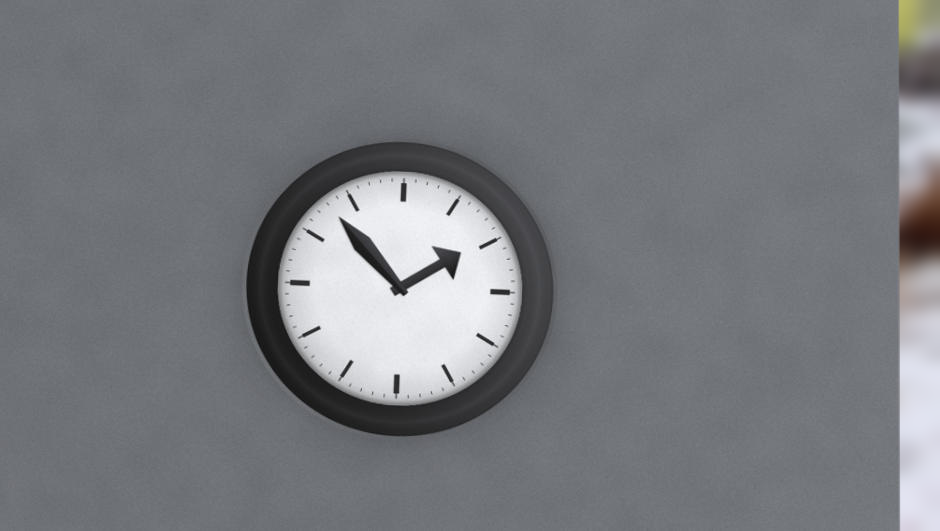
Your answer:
{"hour": 1, "minute": 53}
